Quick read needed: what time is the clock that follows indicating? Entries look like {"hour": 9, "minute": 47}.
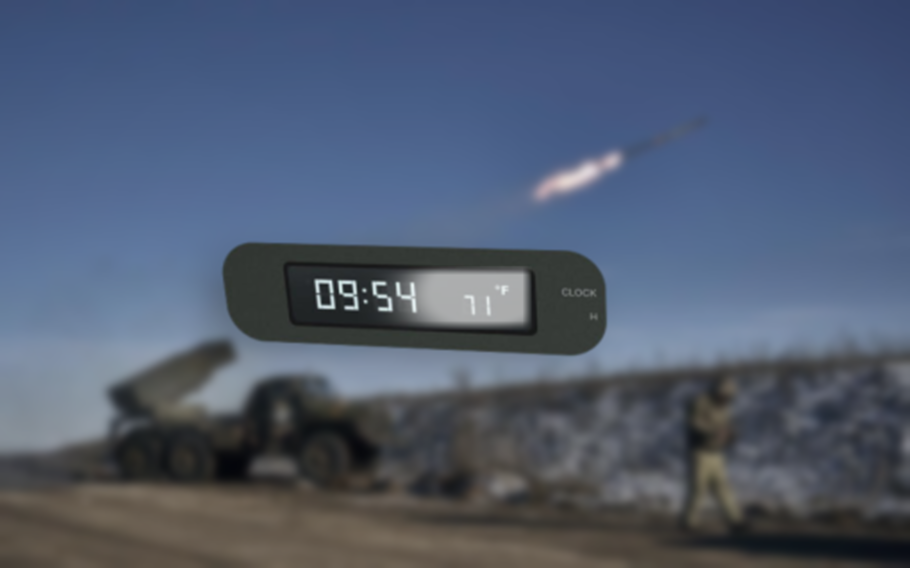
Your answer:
{"hour": 9, "minute": 54}
